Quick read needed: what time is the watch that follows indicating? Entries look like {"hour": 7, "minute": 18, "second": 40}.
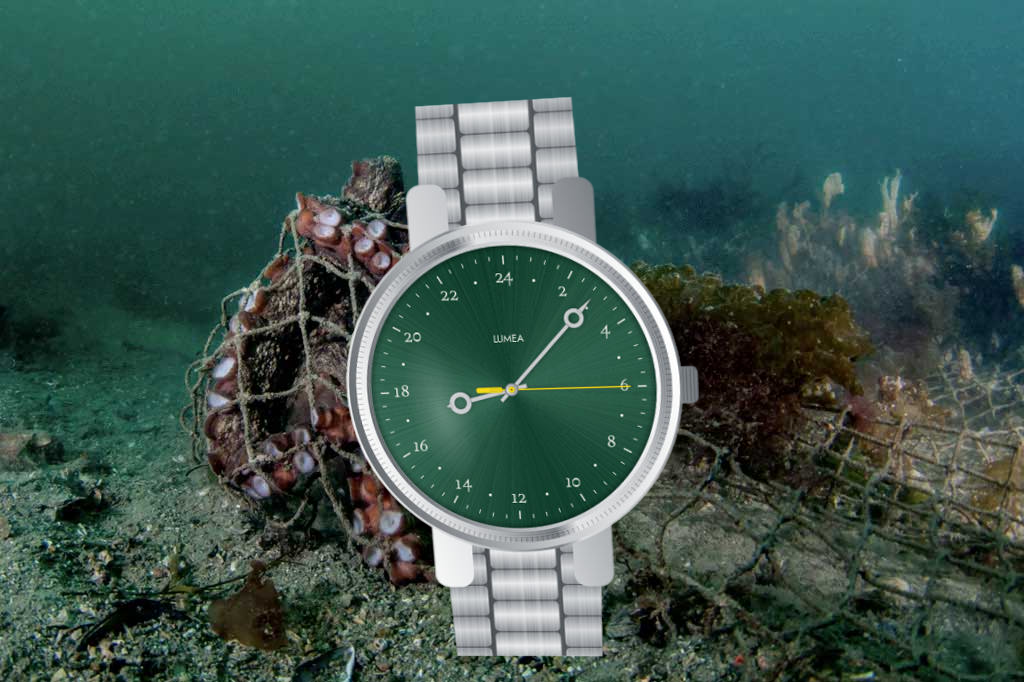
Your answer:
{"hour": 17, "minute": 7, "second": 15}
